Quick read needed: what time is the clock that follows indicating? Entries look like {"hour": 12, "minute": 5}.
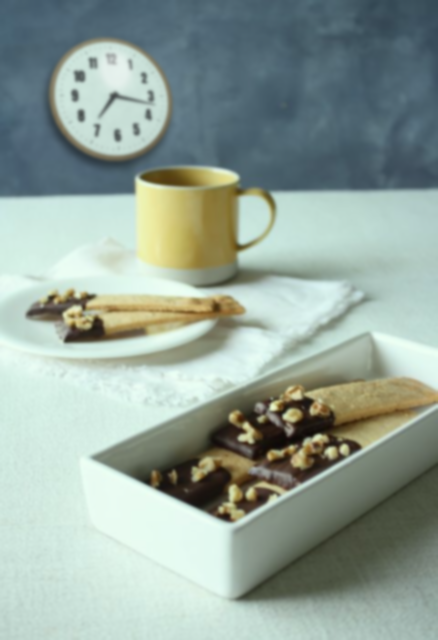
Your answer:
{"hour": 7, "minute": 17}
